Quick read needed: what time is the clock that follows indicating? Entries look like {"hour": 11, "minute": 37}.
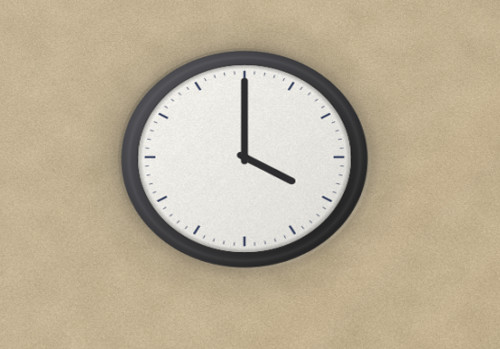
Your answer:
{"hour": 4, "minute": 0}
